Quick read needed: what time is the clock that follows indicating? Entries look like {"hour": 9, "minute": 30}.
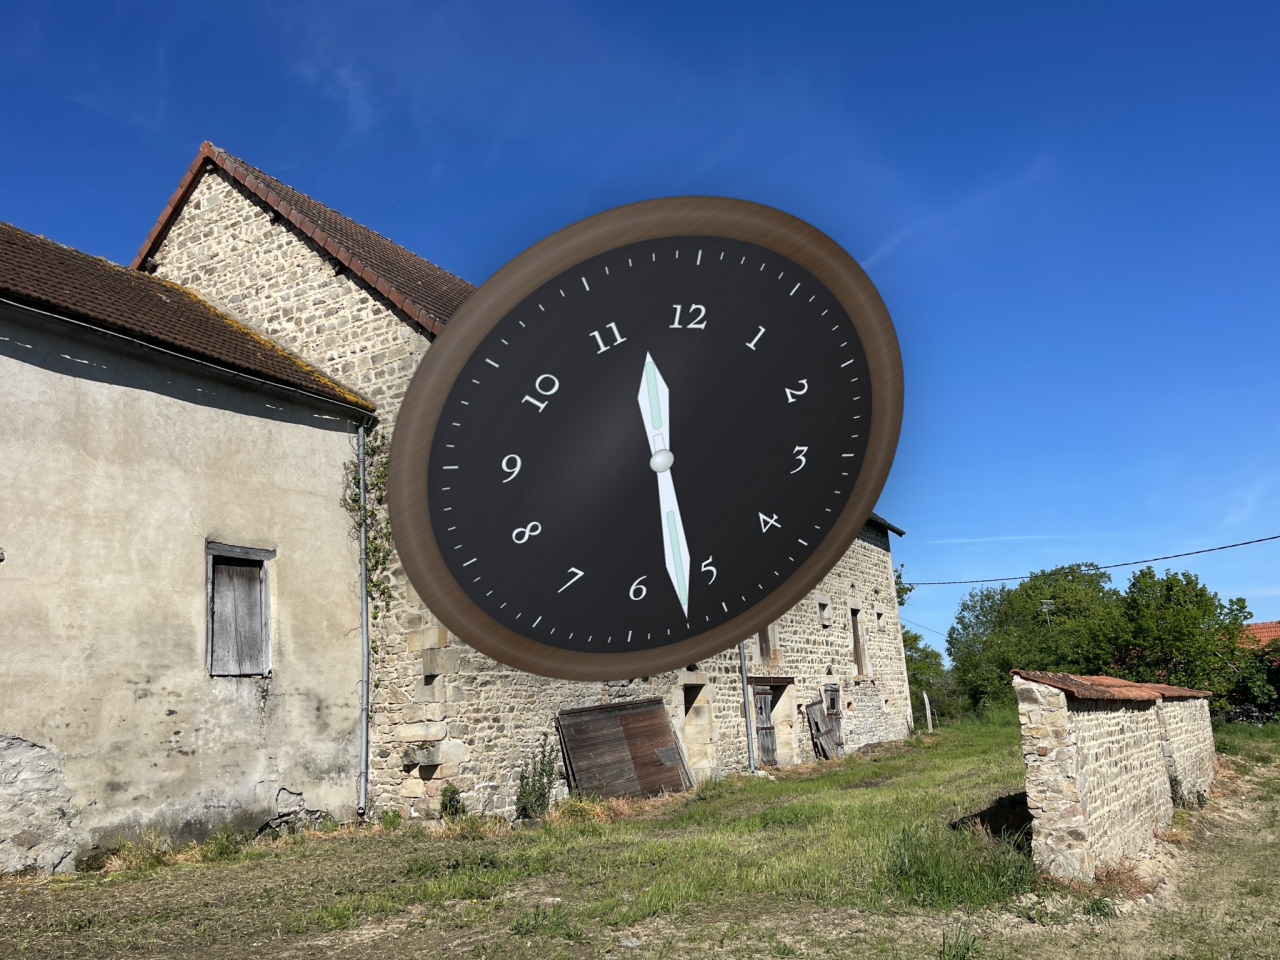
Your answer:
{"hour": 11, "minute": 27}
